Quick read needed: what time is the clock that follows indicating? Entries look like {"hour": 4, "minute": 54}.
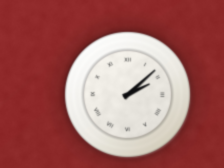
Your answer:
{"hour": 2, "minute": 8}
